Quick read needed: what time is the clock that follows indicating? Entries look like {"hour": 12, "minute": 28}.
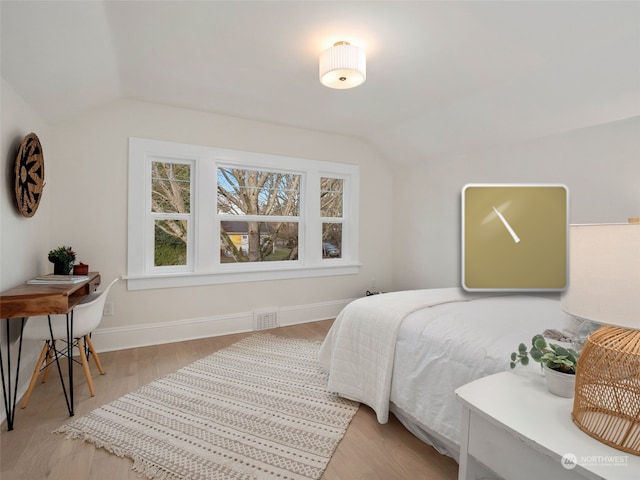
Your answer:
{"hour": 10, "minute": 54}
